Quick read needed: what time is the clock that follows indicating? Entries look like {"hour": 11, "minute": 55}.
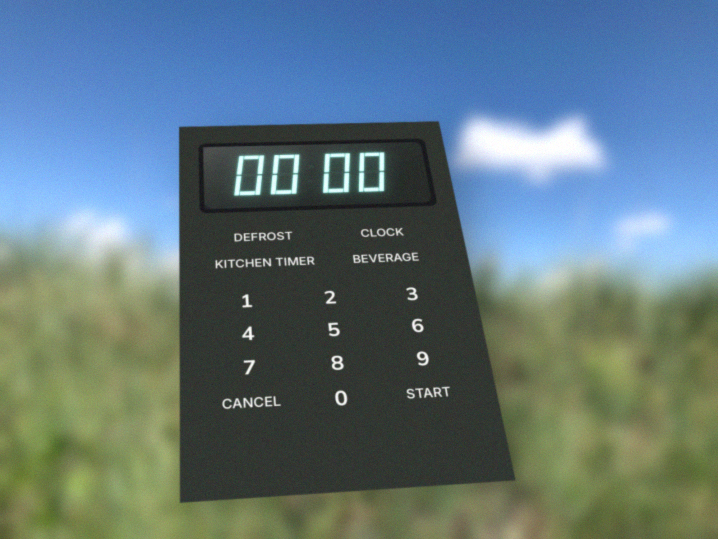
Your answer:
{"hour": 0, "minute": 0}
